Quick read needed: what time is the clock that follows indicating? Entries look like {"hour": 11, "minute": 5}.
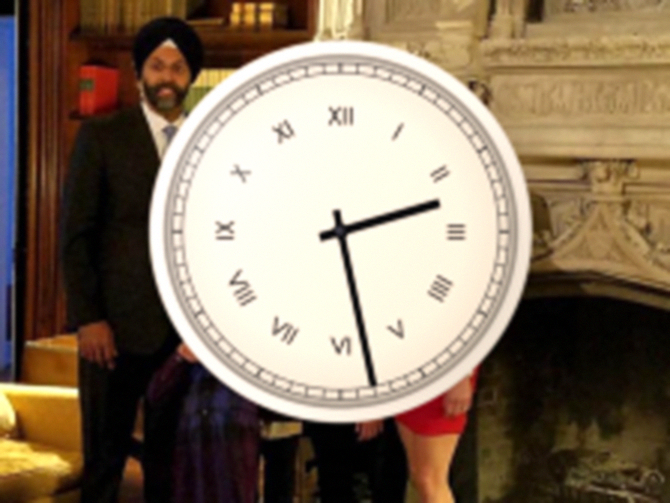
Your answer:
{"hour": 2, "minute": 28}
